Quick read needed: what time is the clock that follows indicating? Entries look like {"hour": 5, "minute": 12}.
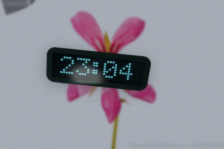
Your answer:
{"hour": 23, "minute": 4}
